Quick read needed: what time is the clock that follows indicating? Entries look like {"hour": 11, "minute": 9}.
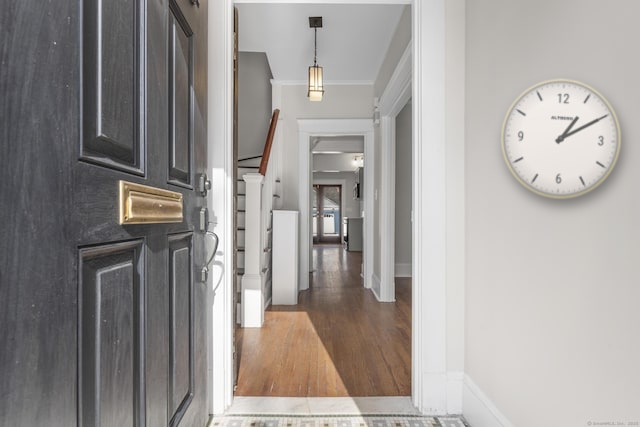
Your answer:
{"hour": 1, "minute": 10}
